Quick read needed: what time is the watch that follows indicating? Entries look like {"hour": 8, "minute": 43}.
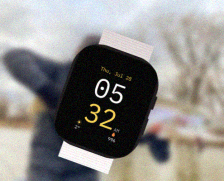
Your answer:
{"hour": 5, "minute": 32}
